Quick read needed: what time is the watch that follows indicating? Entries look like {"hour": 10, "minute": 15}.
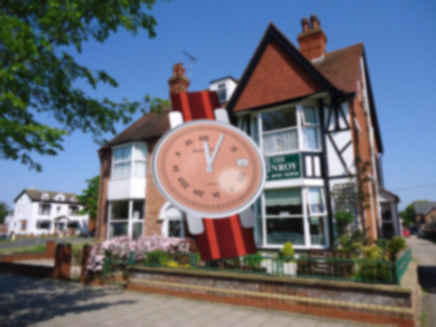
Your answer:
{"hour": 12, "minute": 5}
